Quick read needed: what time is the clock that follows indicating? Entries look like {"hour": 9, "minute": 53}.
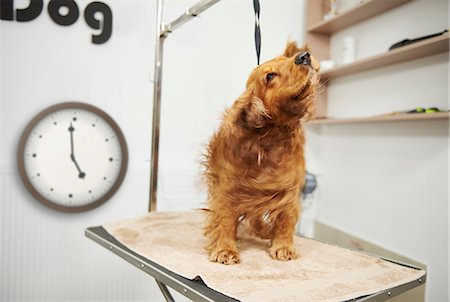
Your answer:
{"hour": 4, "minute": 59}
